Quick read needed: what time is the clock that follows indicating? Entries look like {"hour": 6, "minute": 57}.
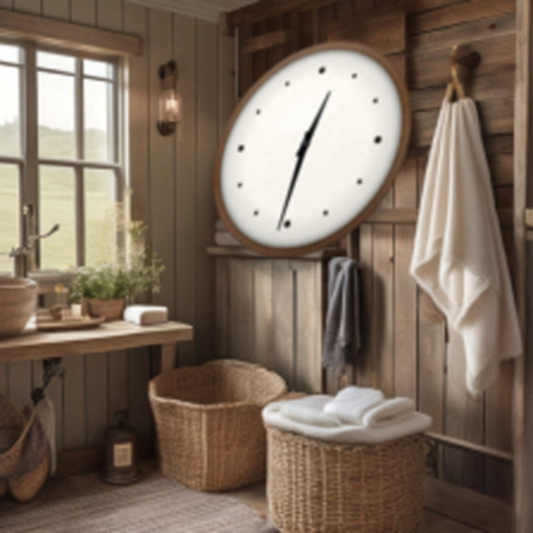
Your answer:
{"hour": 12, "minute": 31}
